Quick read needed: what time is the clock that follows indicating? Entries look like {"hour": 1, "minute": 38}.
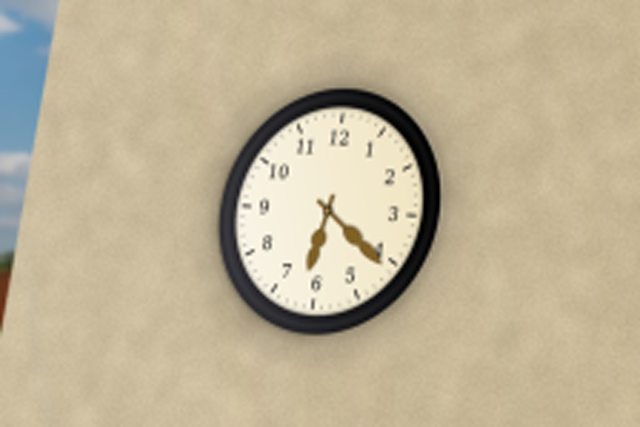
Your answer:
{"hour": 6, "minute": 21}
